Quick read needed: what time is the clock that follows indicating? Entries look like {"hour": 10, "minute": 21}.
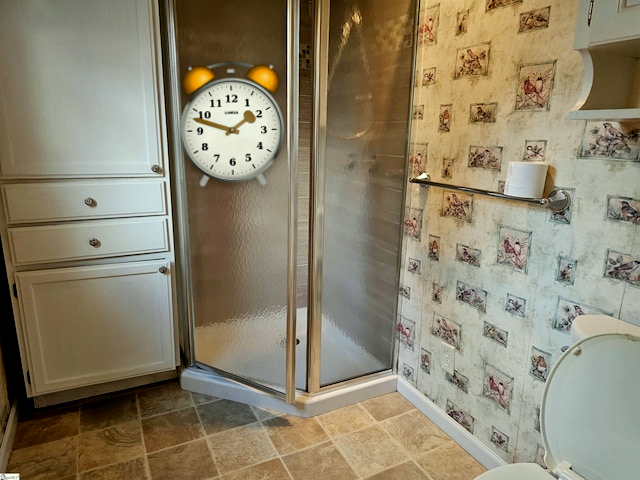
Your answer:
{"hour": 1, "minute": 48}
